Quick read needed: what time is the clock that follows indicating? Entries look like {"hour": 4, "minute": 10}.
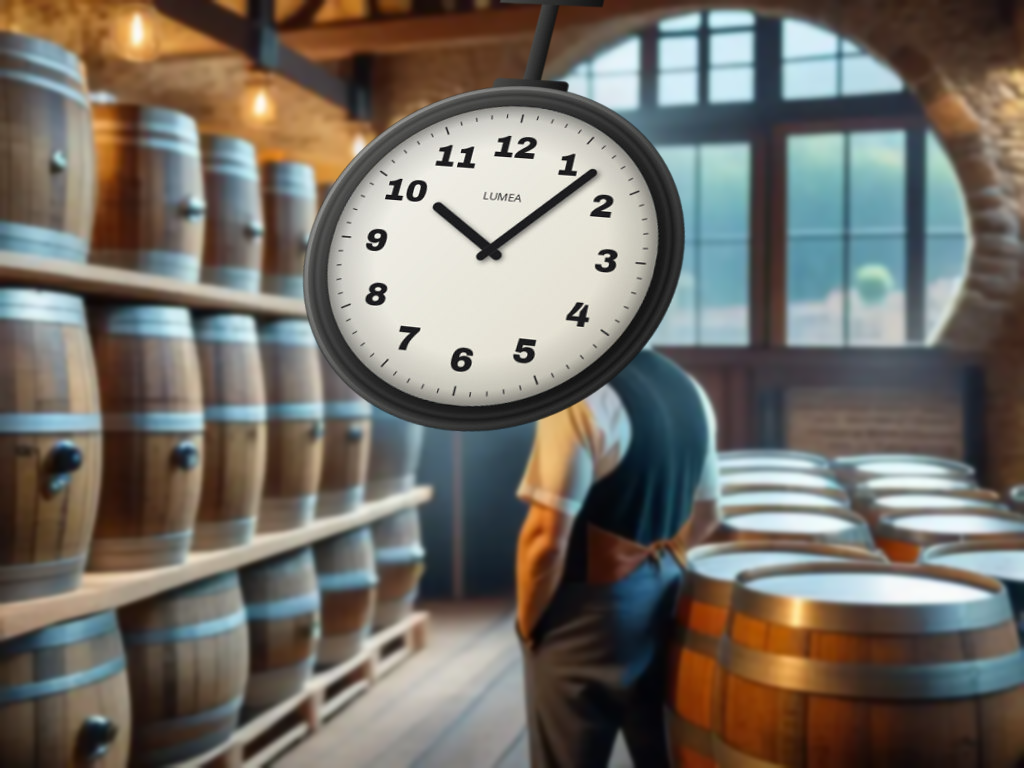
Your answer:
{"hour": 10, "minute": 7}
